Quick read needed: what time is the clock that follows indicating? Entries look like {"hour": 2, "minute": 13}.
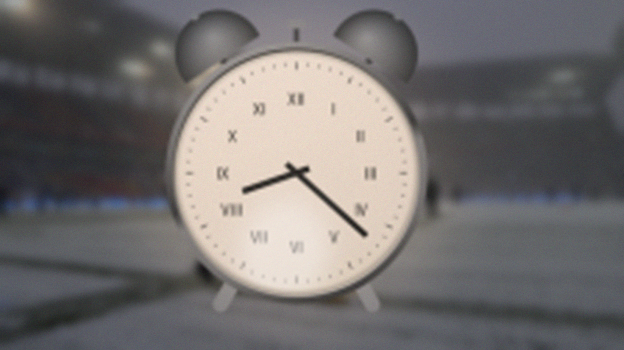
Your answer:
{"hour": 8, "minute": 22}
